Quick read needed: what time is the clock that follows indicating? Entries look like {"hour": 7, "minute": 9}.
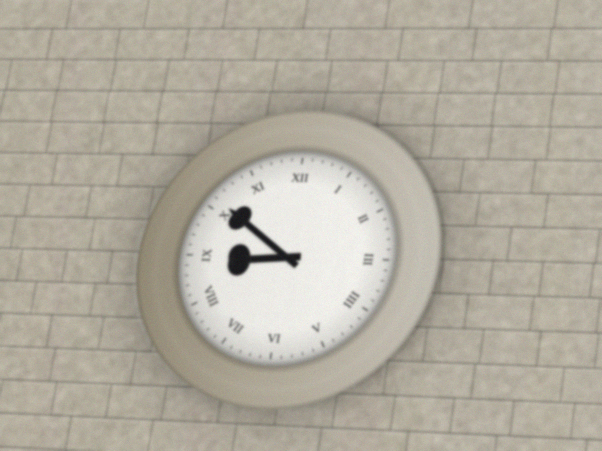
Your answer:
{"hour": 8, "minute": 51}
